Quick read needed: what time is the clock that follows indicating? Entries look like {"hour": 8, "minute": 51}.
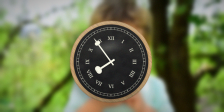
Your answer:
{"hour": 7, "minute": 54}
